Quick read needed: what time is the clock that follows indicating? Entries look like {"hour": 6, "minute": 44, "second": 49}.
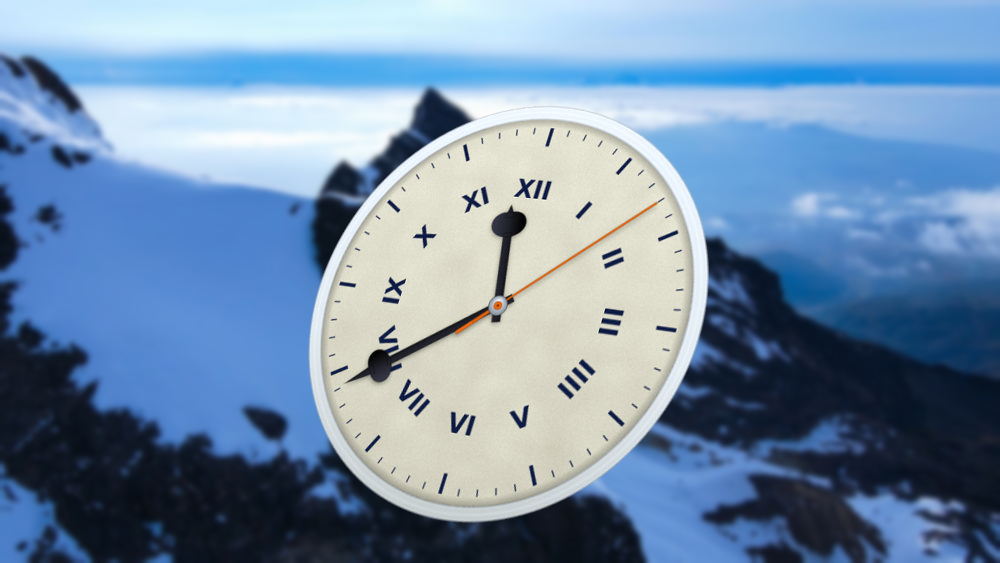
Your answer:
{"hour": 11, "minute": 39, "second": 8}
